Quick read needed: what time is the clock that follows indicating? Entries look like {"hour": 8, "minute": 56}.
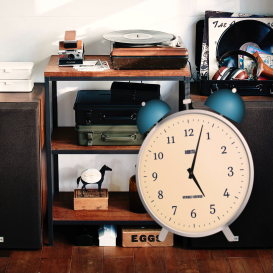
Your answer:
{"hour": 5, "minute": 3}
